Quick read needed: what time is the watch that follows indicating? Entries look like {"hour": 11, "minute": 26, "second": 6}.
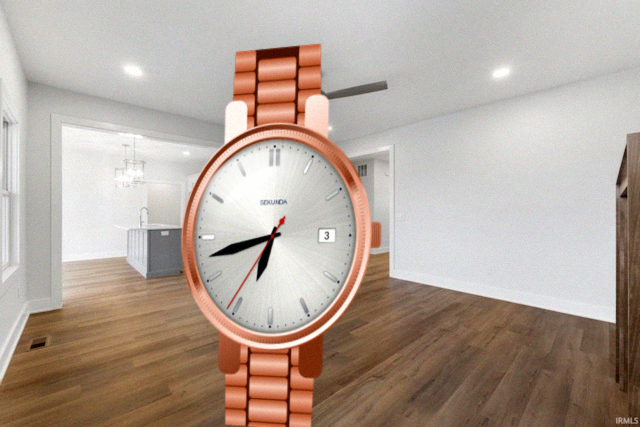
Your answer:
{"hour": 6, "minute": 42, "second": 36}
